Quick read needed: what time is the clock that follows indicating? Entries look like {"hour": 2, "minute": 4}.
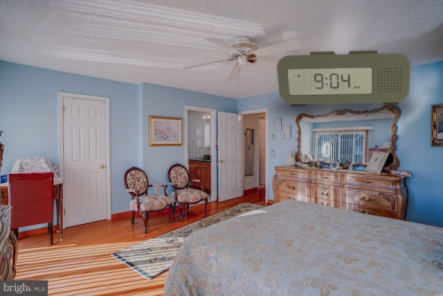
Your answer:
{"hour": 9, "minute": 4}
